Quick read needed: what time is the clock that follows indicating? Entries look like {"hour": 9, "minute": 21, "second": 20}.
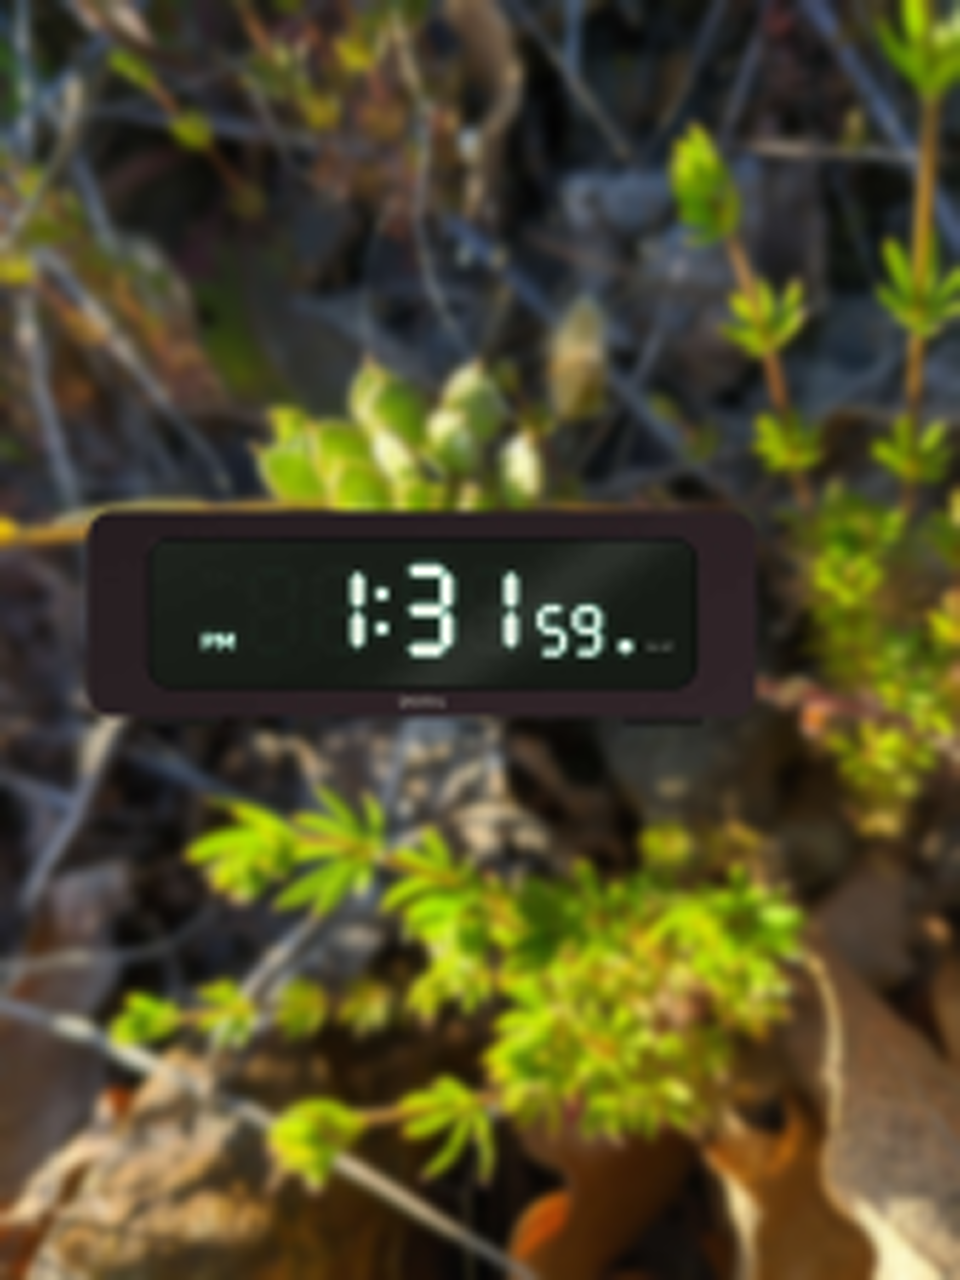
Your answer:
{"hour": 1, "minute": 31, "second": 59}
